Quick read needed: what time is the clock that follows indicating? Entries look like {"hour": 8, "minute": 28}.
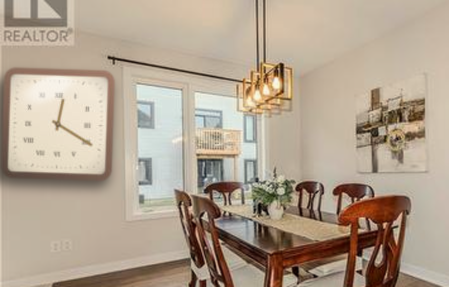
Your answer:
{"hour": 12, "minute": 20}
